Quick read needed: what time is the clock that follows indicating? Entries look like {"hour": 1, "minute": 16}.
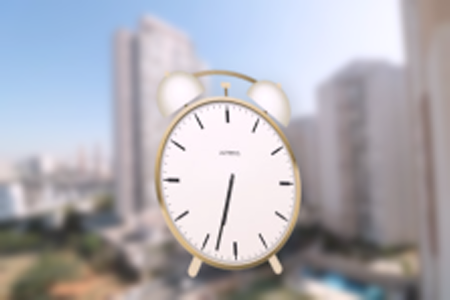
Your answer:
{"hour": 6, "minute": 33}
